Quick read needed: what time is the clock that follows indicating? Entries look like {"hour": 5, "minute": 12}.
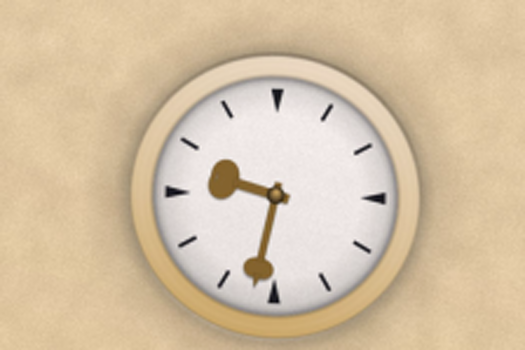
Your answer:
{"hour": 9, "minute": 32}
